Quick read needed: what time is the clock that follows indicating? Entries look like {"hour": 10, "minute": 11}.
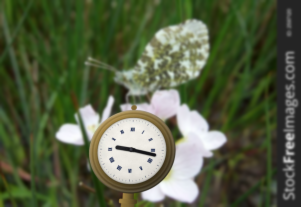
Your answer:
{"hour": 9, "minute": 17}
